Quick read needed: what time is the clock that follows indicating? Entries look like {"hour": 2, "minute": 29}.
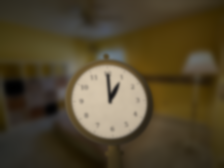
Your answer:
{"hour": 1, "minute": 0}
